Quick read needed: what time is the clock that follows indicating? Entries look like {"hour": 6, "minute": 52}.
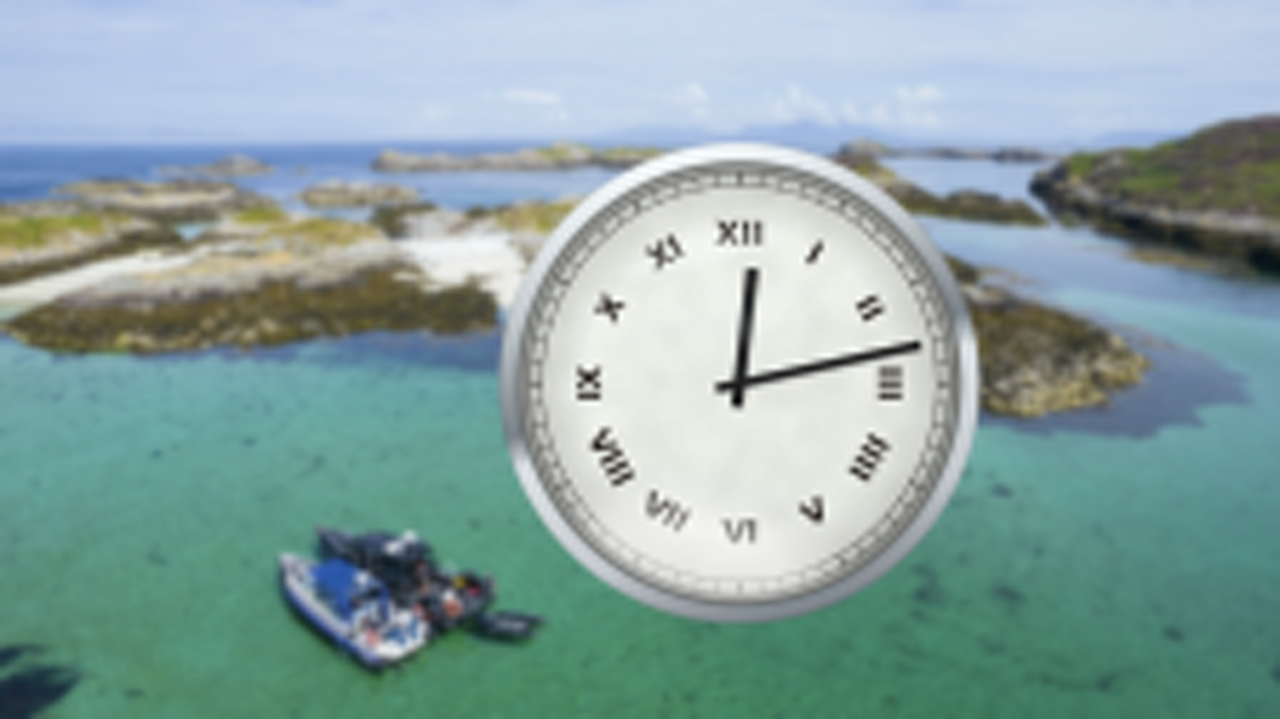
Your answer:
{"hour": 12, "minute": 13}
